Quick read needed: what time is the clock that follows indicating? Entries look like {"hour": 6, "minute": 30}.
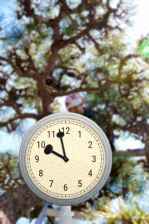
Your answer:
{"hour": 9, "minute": 58}
